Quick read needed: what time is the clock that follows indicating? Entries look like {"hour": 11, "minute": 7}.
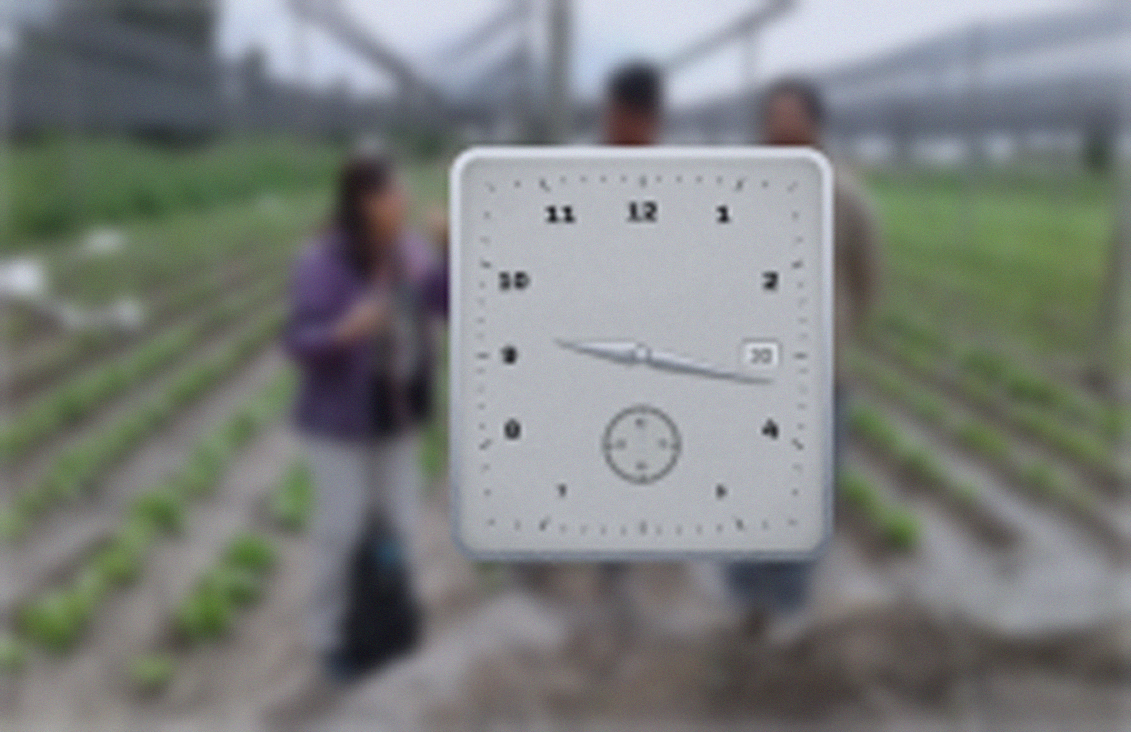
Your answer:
{"hour": 9, "minute": 17}
